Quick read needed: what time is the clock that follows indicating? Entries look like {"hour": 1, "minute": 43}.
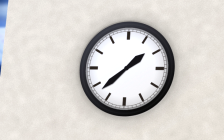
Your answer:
{"hour": 1, "minute": 38}
